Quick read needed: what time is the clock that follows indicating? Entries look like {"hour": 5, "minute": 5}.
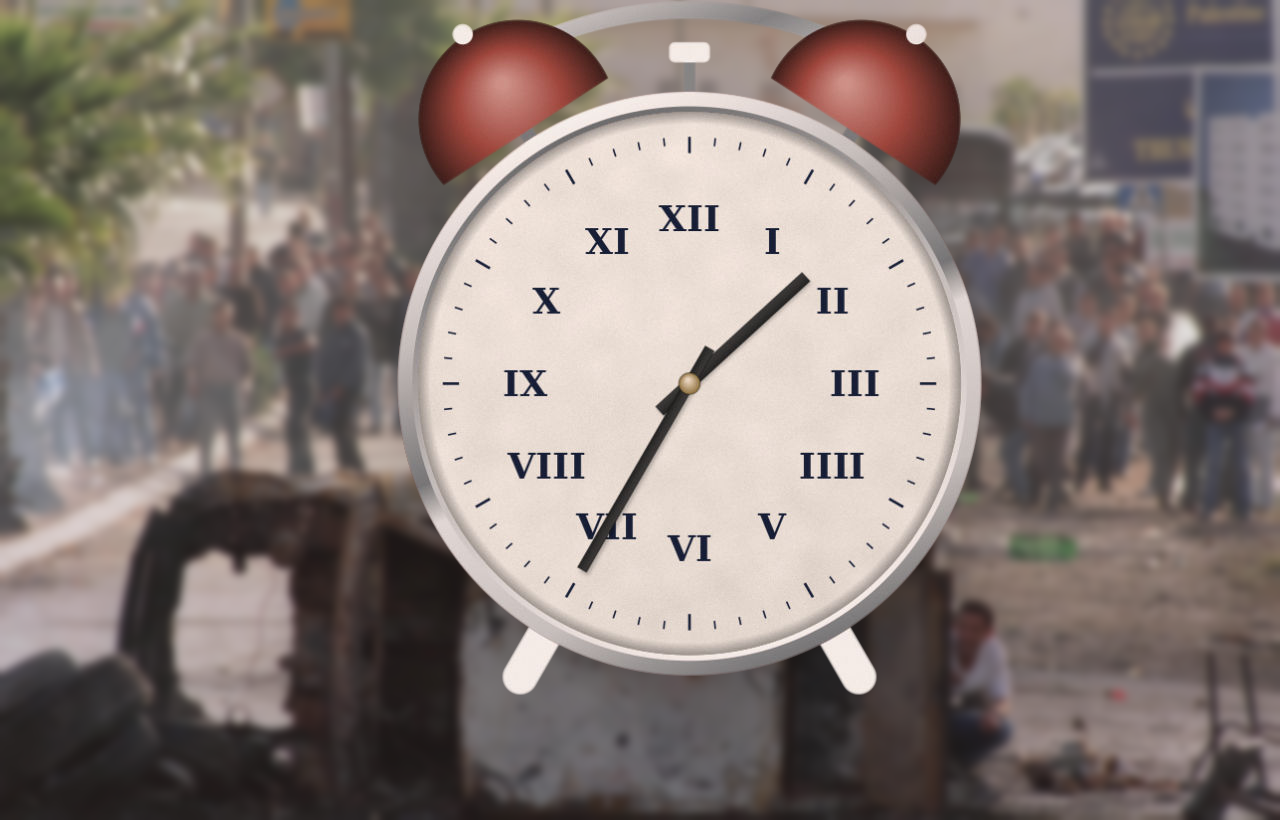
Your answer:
{"hour": 1, "minute": 35}
